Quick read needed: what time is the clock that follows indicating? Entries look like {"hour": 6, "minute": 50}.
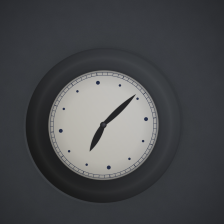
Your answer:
{"hour": 7, "minute": 9}
